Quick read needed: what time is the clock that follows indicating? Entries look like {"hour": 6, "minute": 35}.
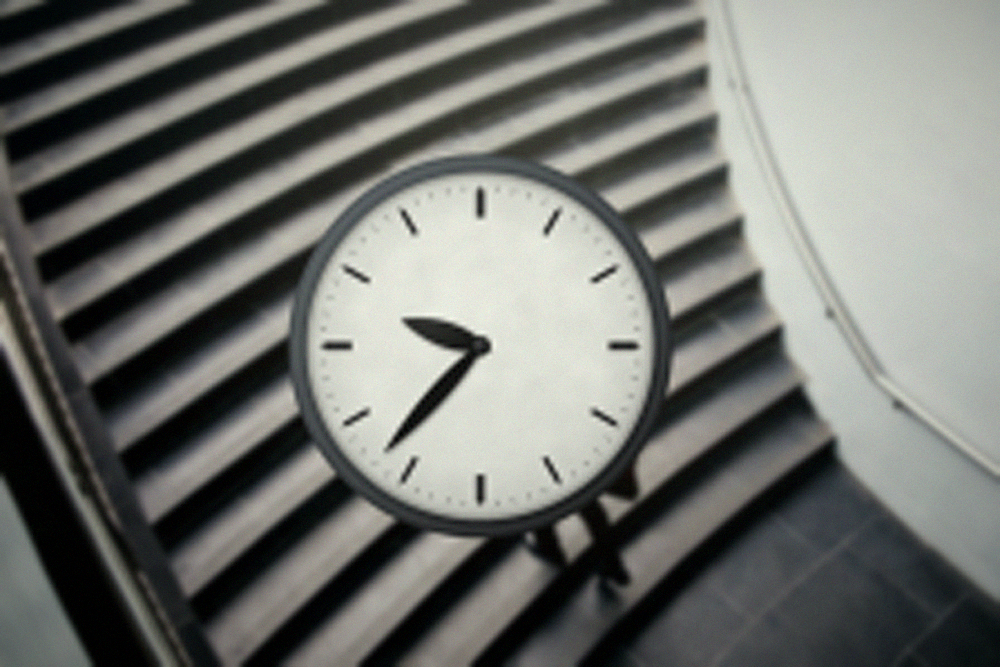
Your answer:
{"hour": 9, "minute": 37}
